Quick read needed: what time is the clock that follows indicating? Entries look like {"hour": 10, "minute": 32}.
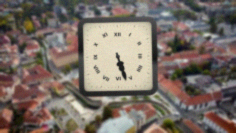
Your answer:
{"hour": 5, "minute": 27}
